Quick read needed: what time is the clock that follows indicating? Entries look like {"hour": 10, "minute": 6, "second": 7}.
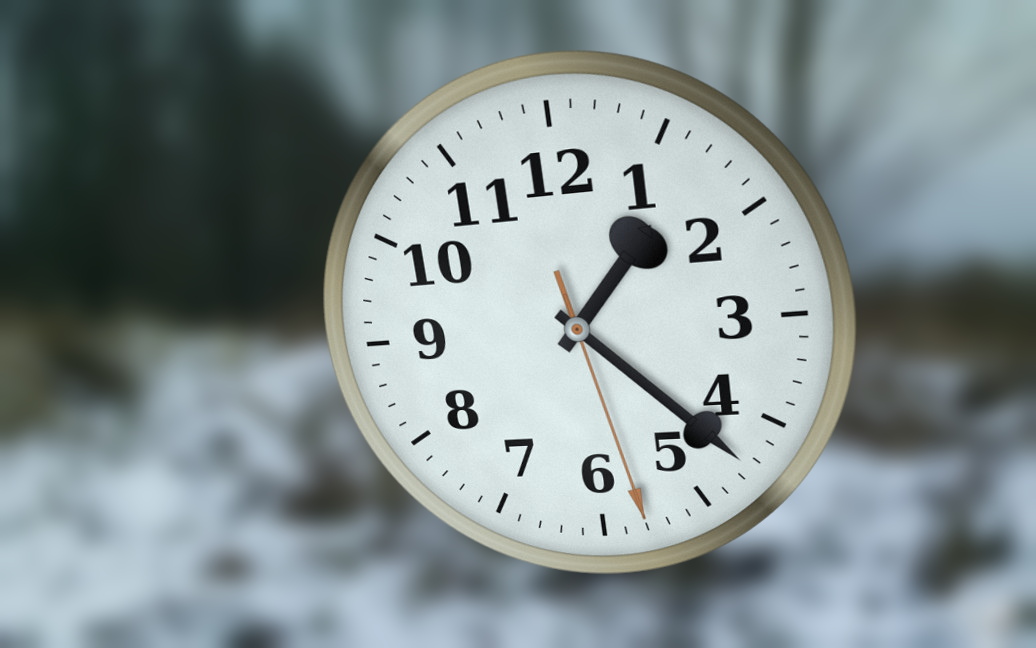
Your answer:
{"hour": 1, "minute": 22, "second": 28}
